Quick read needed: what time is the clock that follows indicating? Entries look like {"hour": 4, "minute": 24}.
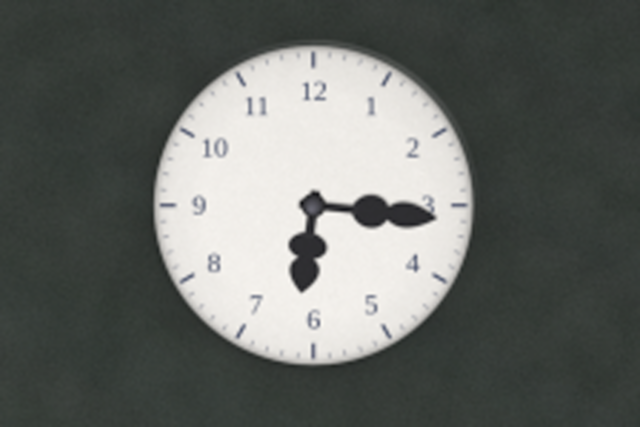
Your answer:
{"hour": 6, "minute": 16}
